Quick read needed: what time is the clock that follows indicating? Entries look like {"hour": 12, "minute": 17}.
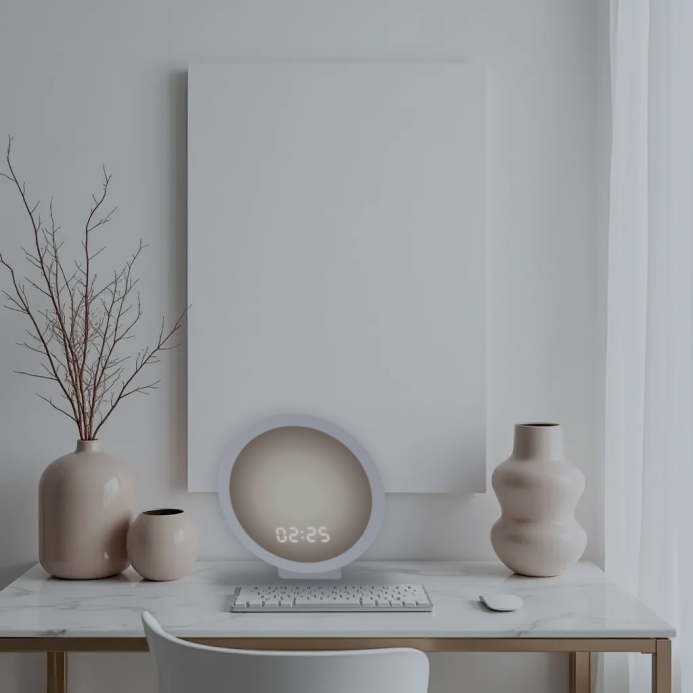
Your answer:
{"hour": 2, "minute": 25}
